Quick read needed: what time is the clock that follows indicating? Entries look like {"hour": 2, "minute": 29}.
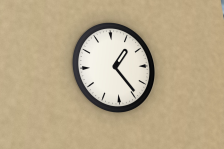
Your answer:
{"hour": 1, "minute": 24}
